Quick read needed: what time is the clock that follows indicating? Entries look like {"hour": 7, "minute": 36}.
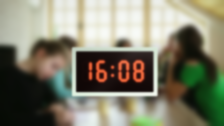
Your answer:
{"hour": 16, "minute": 8}
